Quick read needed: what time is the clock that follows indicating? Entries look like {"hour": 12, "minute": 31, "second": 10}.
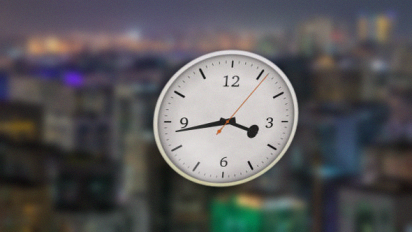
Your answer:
{"hour": 3, "minute": 43, "second": 6}
